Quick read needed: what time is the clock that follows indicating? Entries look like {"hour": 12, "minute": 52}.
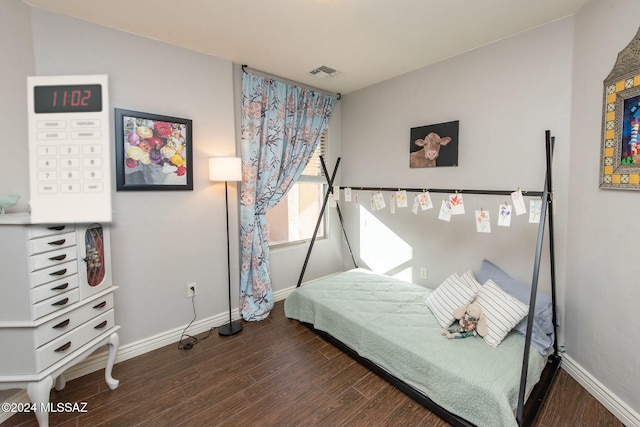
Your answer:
{"hour": 11, "minute": 2}
